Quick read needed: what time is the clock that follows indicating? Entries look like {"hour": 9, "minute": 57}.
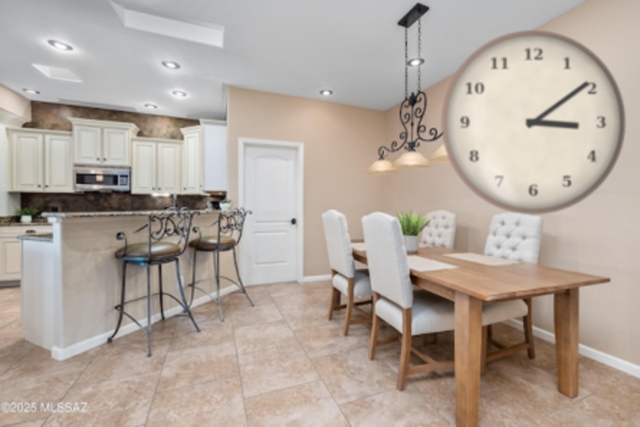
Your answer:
{"hour": 3, "minute": 9}
